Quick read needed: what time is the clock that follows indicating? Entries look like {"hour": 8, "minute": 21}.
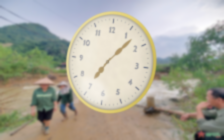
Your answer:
{"hour": 7, "minute": 7}
